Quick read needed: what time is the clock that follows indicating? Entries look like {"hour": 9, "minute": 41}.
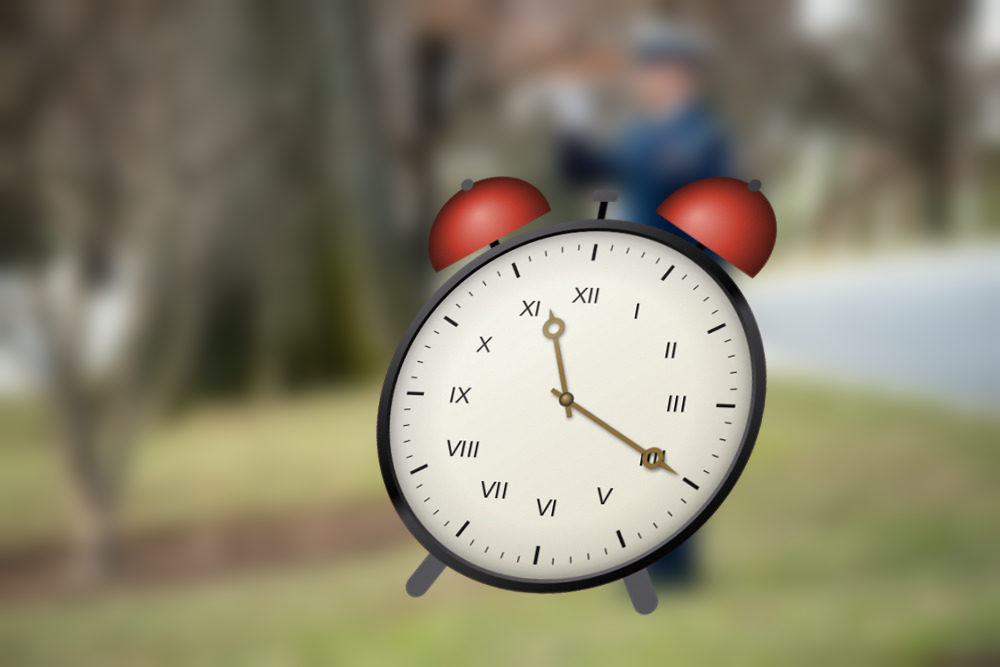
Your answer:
{"hour": 11, "minute": 20}
